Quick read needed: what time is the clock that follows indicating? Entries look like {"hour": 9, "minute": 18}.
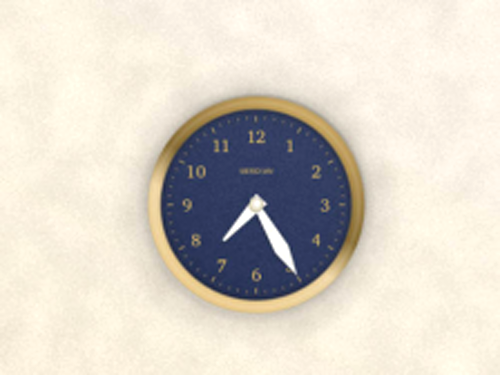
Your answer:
{"hour": 7, "minute": 25}
